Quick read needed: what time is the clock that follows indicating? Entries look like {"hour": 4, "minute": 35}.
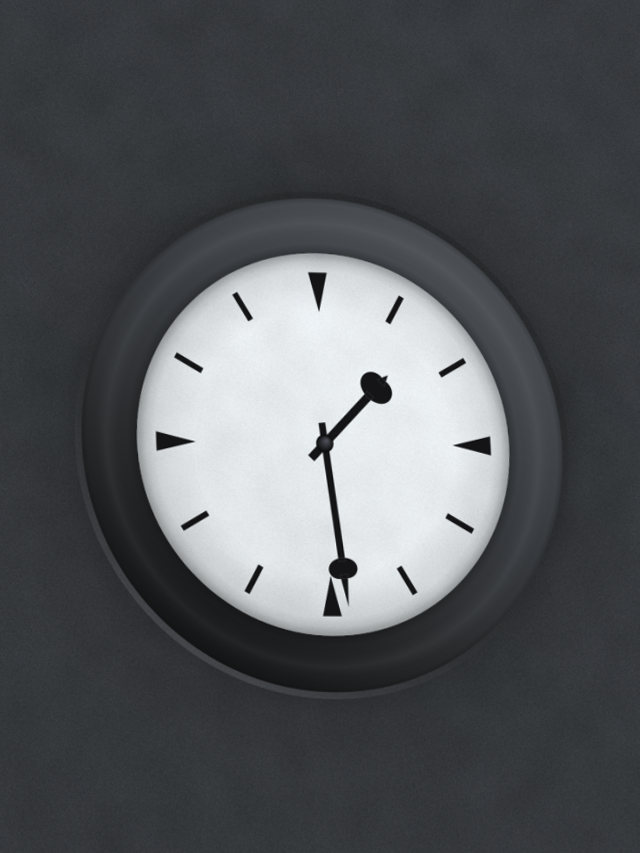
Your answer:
{"hour": 1, "minute": 29}
